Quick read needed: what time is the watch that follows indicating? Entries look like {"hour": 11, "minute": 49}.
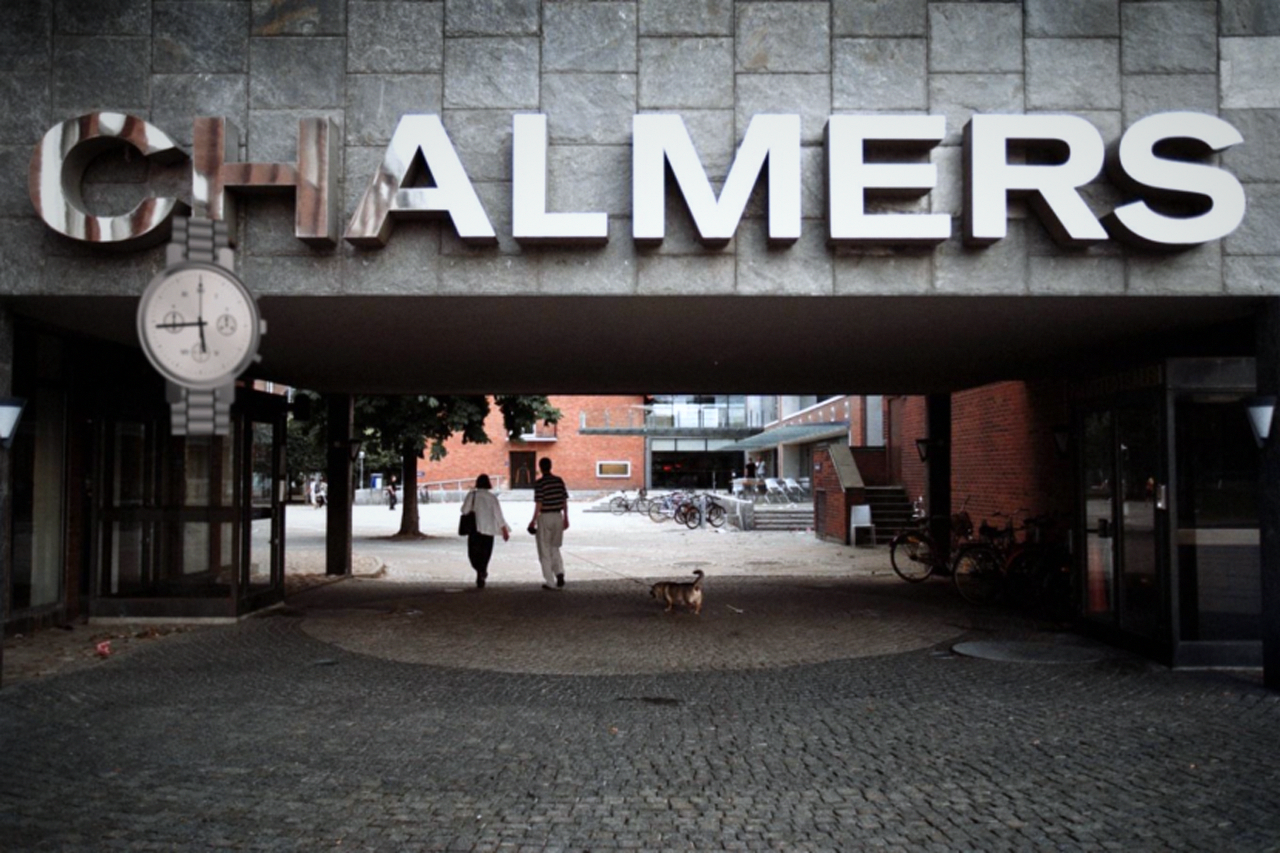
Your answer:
{"hour": 5, "minute": 44}
